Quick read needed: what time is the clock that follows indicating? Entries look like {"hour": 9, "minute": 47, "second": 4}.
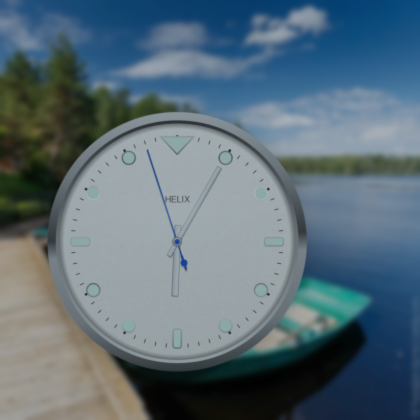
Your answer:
{"hour": 6, "minute": 4, "second": 57}
